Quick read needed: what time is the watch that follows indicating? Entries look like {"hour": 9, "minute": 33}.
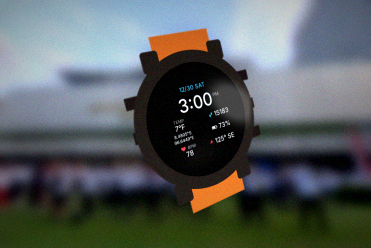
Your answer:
{"hour": 3, "minute": 0}
